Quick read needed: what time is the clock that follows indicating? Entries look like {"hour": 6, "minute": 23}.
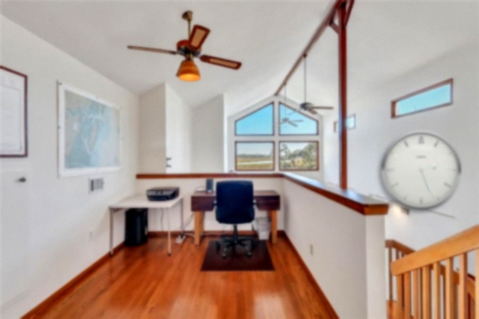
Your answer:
{"hour": 2, "minute": 26}
